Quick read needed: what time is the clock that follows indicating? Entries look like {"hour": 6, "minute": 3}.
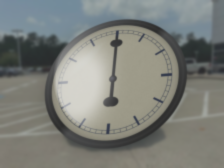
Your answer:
{"hour": 6, "minute": 0}
